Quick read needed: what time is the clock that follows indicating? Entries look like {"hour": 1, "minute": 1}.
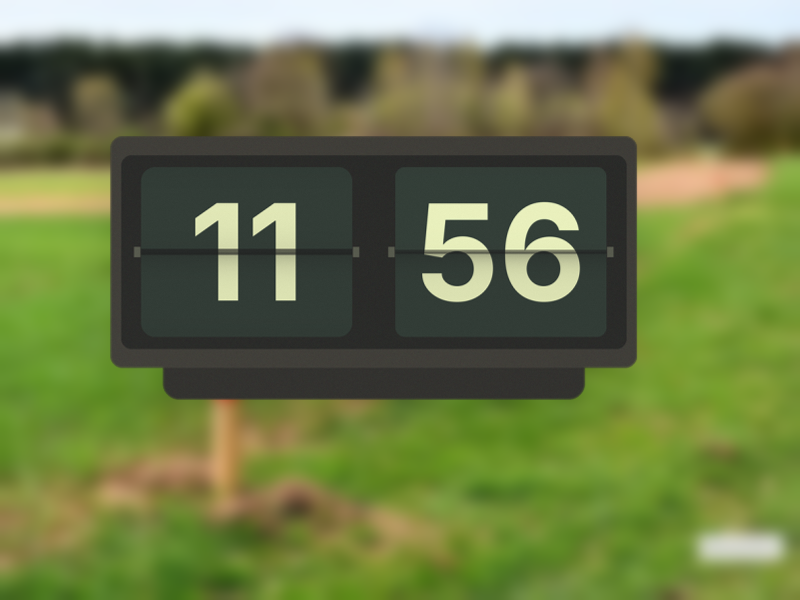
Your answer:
{"hour": 11, "minute": 56}
